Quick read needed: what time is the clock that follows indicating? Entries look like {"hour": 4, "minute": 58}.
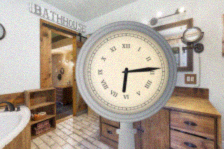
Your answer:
{"hour": 6, "minute": 14}
